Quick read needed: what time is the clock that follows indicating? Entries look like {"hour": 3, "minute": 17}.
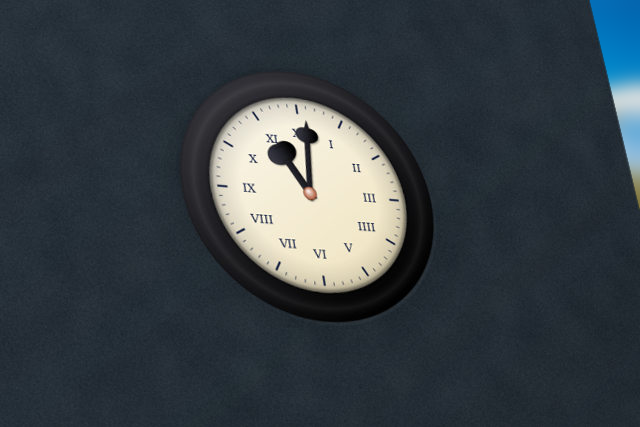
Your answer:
{"hour": 11, "minute": 1}
